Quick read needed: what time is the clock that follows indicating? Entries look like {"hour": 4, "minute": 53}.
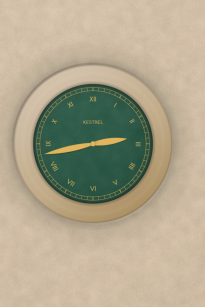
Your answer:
{"hour": 2, "minute": 43}
